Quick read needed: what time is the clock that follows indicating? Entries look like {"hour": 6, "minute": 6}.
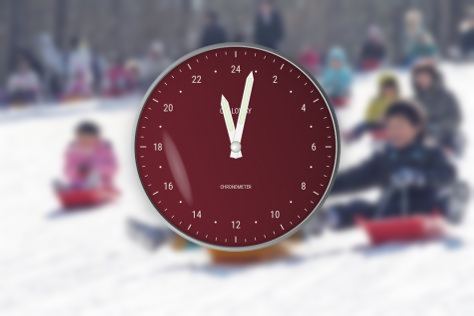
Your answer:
{"hour": 23, "minute": 2}
